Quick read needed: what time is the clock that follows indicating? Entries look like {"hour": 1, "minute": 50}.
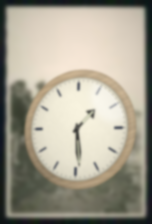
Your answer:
{"hour": 1, "minute": 29}
